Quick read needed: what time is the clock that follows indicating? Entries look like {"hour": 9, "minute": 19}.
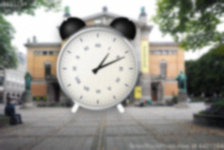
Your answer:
{"hour": 1, "minute": 11}
